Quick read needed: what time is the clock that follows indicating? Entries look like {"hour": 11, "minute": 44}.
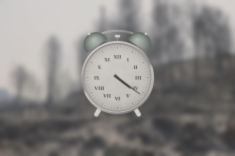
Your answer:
{"hour": 4, "minute": 21}
